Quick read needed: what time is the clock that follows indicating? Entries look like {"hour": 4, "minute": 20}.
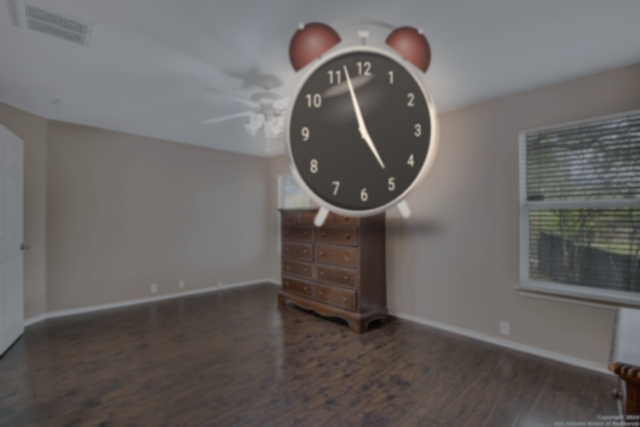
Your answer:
{"hour": 4, "minute": 57}
